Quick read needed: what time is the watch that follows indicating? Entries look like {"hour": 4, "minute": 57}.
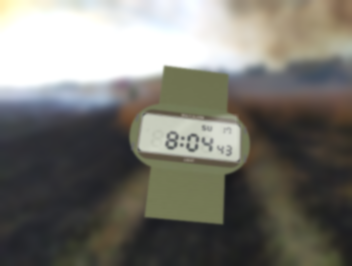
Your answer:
{"hour": 8, "minute": 4}
